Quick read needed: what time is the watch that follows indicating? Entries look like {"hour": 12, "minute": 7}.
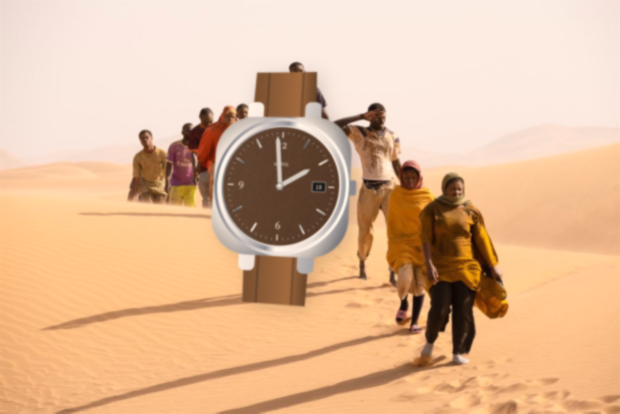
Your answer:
{"hour": 1, "minute": 59}
